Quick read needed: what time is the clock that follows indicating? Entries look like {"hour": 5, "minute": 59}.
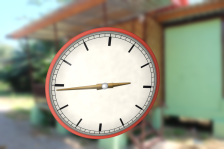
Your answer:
{"hour": 2, "minute": 44}
